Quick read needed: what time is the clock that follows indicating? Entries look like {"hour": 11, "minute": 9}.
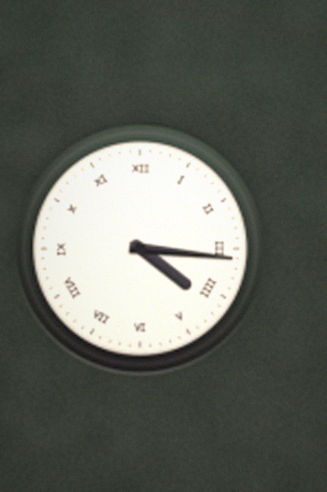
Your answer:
{"hour": 4, "minute": 16}
